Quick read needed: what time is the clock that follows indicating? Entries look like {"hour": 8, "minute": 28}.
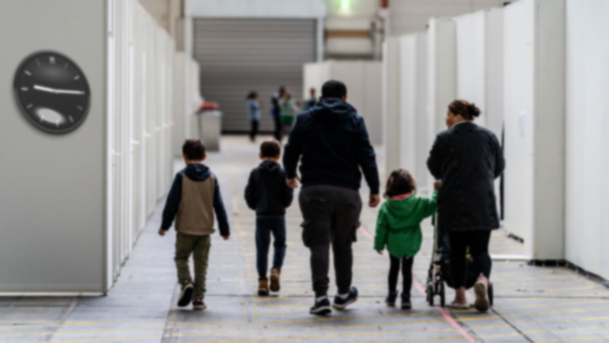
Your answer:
{"hour": 9, "minute": 15}
